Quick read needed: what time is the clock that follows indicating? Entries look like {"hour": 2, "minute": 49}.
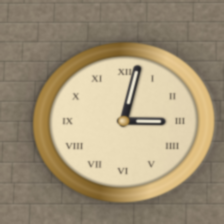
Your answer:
{"hour": 3, "minute": 2}
